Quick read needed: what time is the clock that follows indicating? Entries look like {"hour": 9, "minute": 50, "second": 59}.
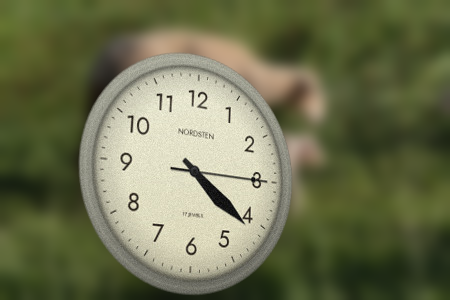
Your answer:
{"hour": 4, "minute": 21, "second": 15}
